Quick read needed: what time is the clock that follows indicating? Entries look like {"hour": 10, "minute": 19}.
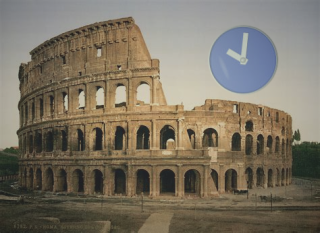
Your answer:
{"hour": 10, "minute": 1}
